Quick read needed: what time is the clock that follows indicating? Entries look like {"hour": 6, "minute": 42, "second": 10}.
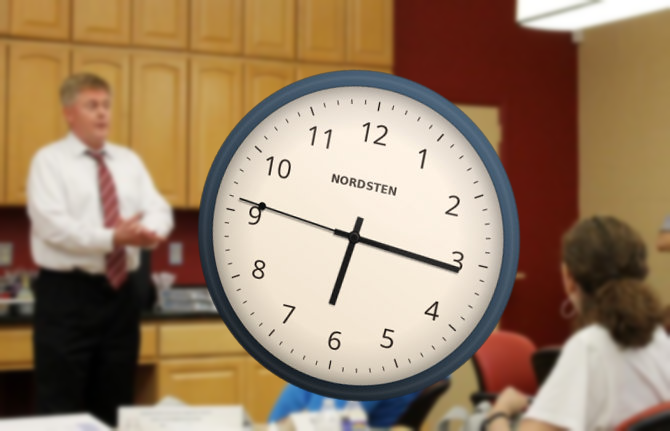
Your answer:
{"hour": 6, "minute": 15, "second": 46}
